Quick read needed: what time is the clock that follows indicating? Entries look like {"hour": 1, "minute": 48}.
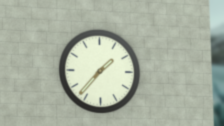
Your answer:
{"hour": 1, "minute": 37}
